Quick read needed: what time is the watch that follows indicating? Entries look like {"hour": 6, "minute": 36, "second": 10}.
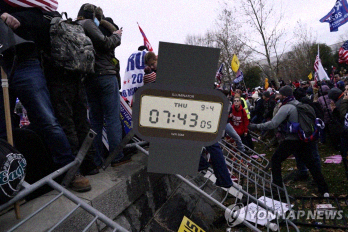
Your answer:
{"hour": 7, "minute": 43, "second": 5}
